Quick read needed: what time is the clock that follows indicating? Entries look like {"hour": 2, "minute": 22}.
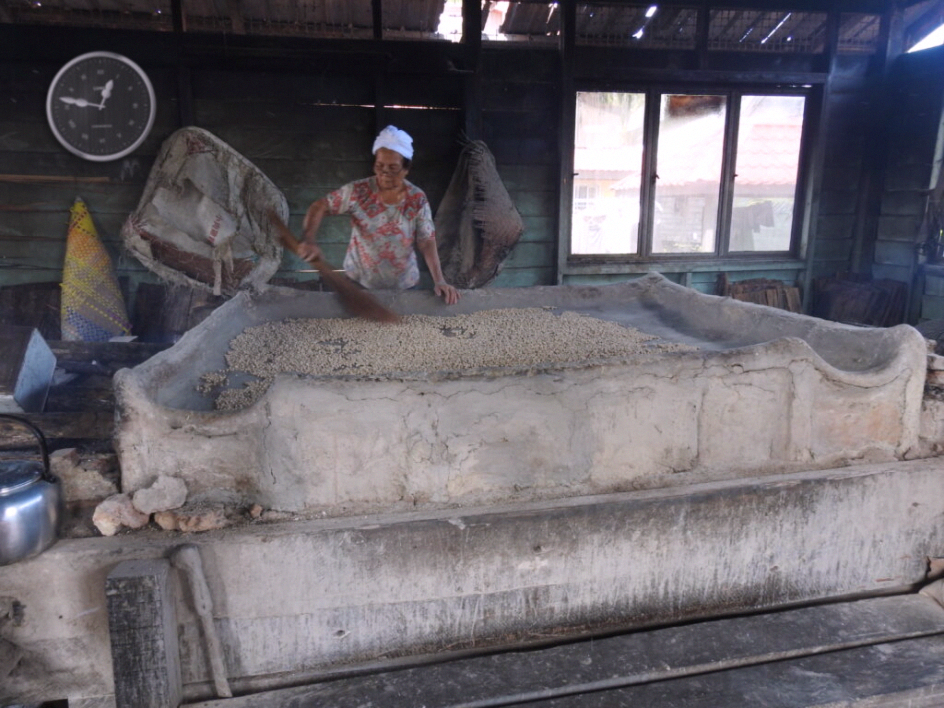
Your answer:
{"hour": 12, "minute": 47}
